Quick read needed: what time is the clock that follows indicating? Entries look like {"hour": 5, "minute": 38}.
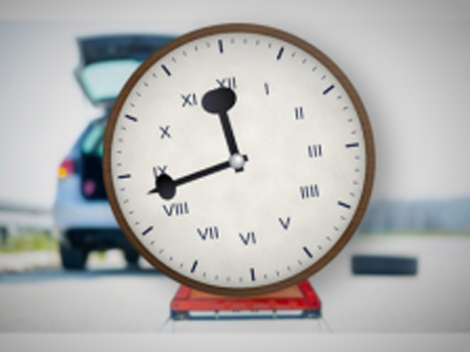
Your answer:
{"hour": 11, "minute": 43}
